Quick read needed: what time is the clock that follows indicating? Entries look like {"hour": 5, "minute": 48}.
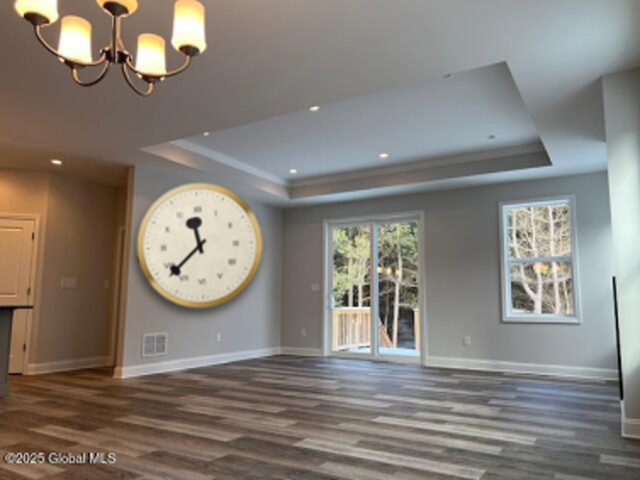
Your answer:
{"hour": 11, "minute": 38}
